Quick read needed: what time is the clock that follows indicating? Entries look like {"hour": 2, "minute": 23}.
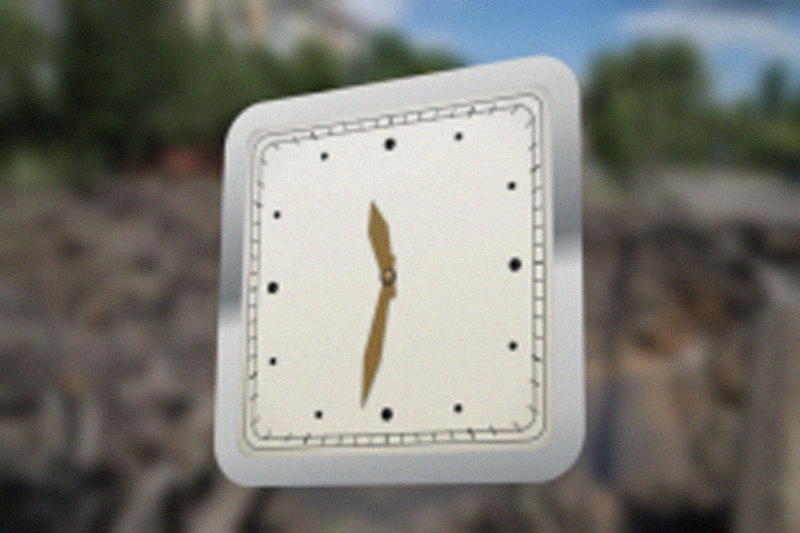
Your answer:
{"hour": 11, "minute": 32}
